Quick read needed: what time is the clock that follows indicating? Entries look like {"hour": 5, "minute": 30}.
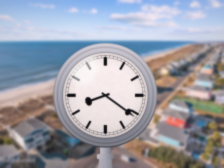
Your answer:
{"hour": 8, "minute": 21}
